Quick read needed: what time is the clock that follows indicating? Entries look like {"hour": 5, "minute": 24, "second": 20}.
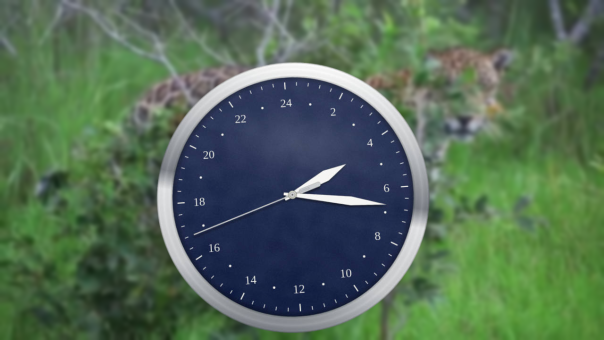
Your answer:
{"hour": 4, "minute": 16, "second": 42}
